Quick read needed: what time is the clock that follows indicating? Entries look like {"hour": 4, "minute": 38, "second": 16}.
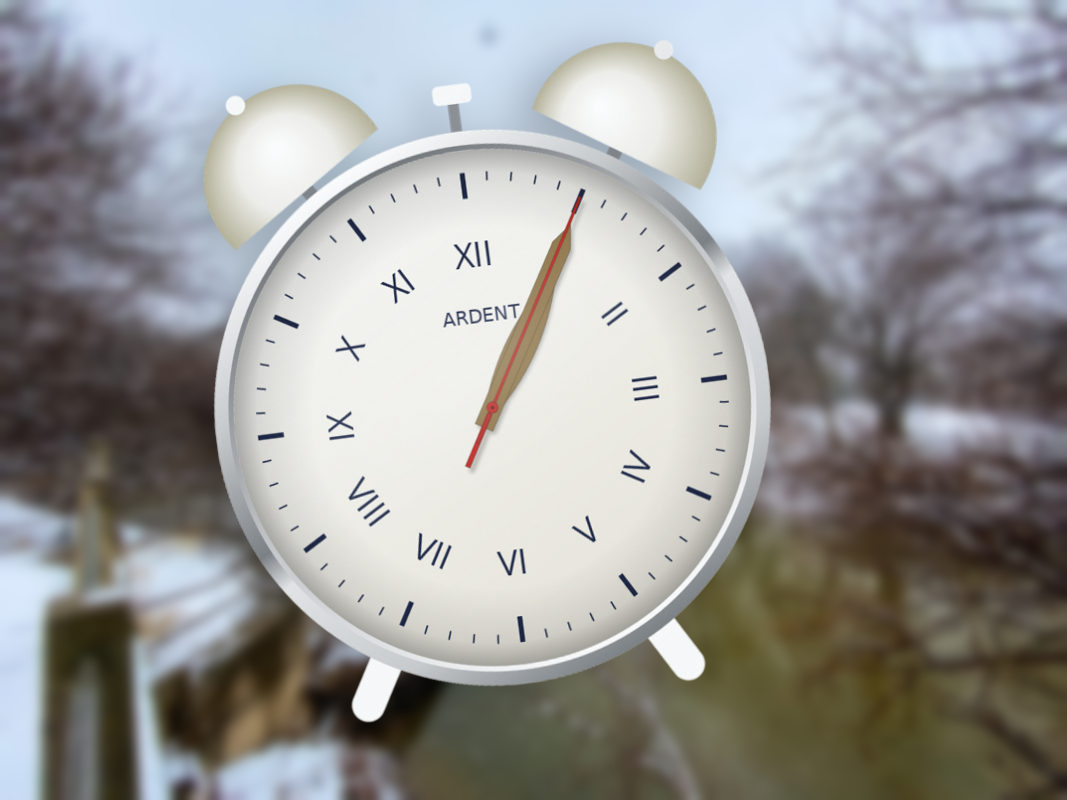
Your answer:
{"hour": 1, "minute": 5, "second": 5}
